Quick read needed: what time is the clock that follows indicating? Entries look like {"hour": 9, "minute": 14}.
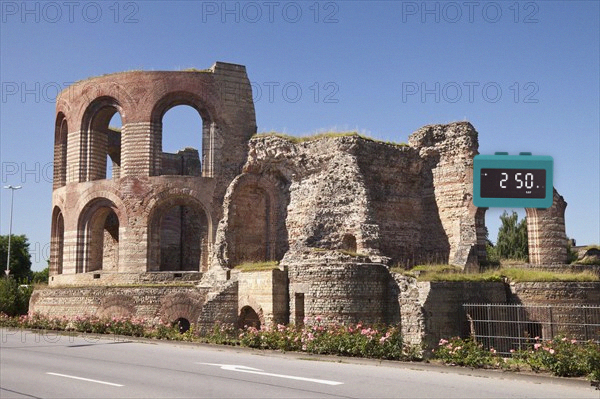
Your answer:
{"hour": 2, "minute": 50}
